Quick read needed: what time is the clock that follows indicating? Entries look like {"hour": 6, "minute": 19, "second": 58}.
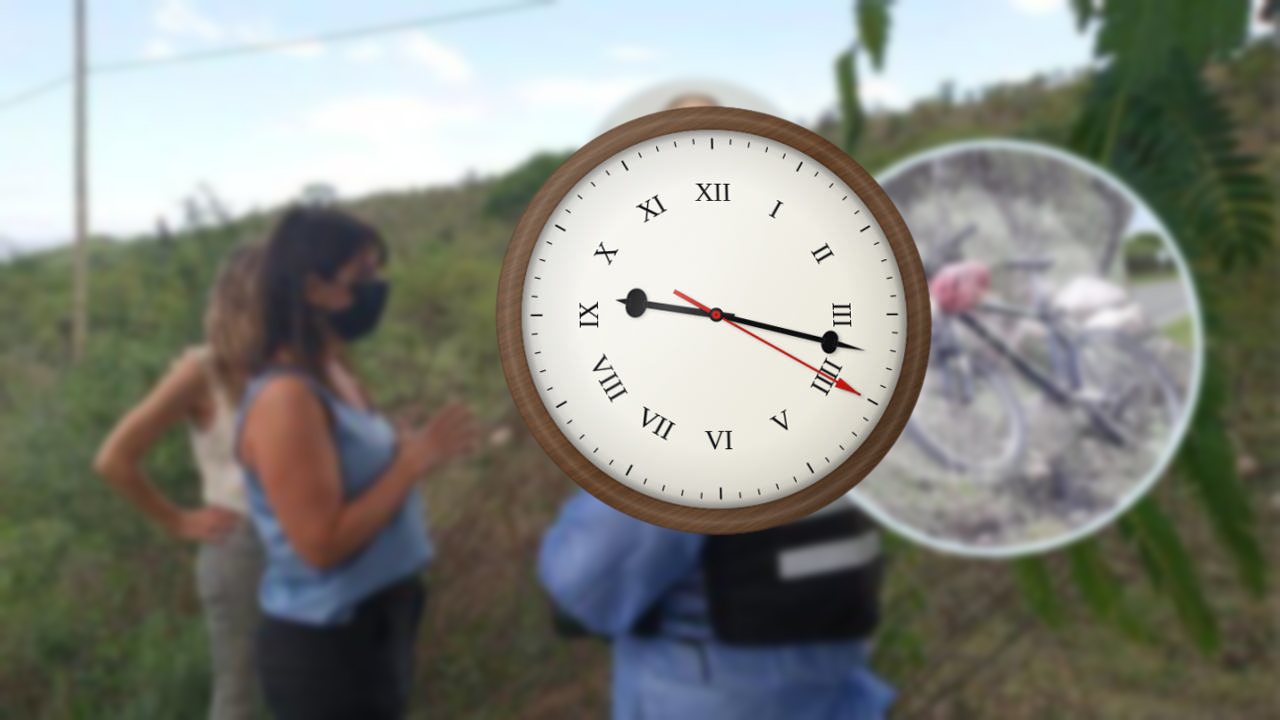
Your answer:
{"hour": 9, "minute": 17, "second": 20}
